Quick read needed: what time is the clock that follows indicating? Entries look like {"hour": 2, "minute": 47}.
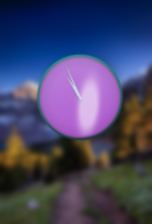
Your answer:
{"hour": 10, "minute": 56}
